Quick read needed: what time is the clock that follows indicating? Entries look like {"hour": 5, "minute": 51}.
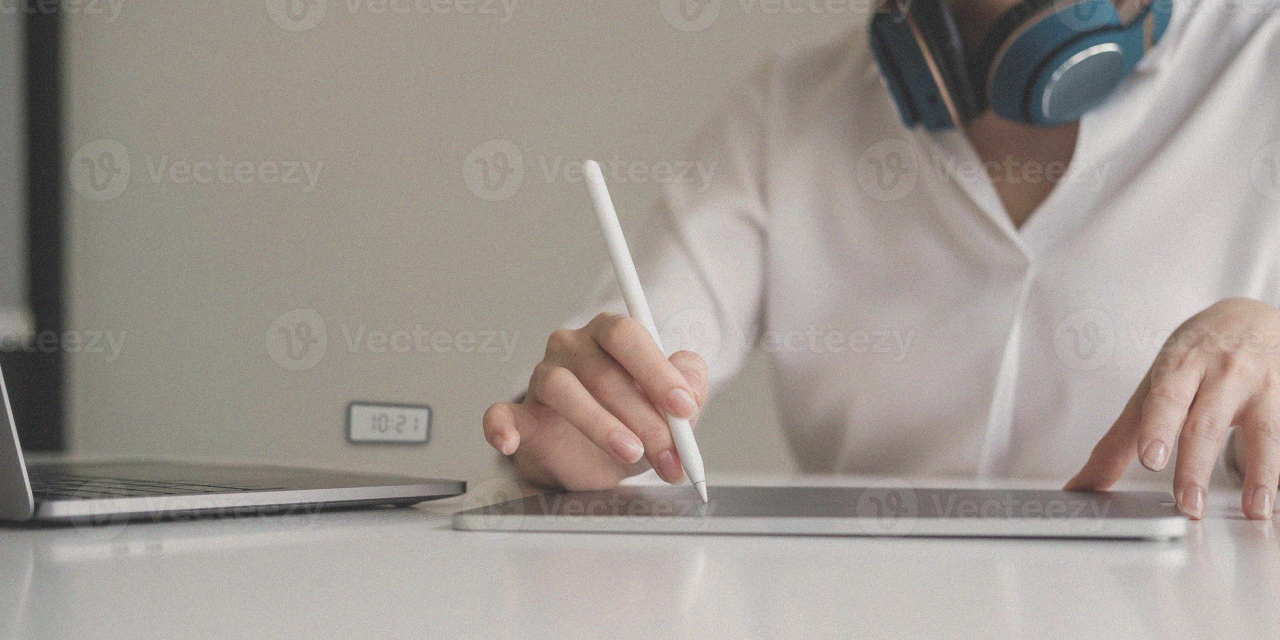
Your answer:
{"hour": 10, "minute": 21}
